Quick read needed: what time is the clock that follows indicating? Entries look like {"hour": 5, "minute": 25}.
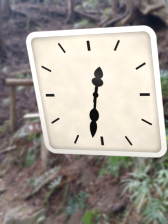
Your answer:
{"hour": 12, "minute": 32}
